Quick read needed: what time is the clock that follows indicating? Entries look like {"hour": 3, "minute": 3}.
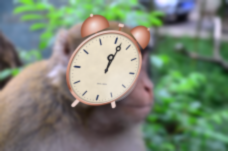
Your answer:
{"hour": 12, "minute": 2}
